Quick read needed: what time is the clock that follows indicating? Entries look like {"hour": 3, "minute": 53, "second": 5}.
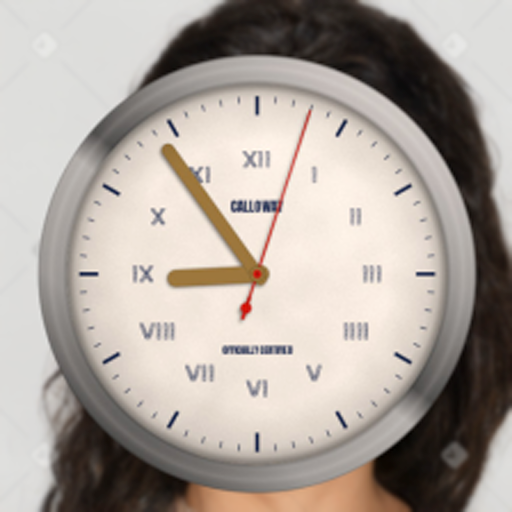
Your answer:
{"hour": 8, "minute": 54, "second": 3}
